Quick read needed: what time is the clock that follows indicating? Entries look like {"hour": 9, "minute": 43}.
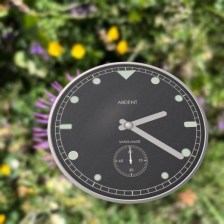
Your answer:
{"hour": 2, "minute": 21}
